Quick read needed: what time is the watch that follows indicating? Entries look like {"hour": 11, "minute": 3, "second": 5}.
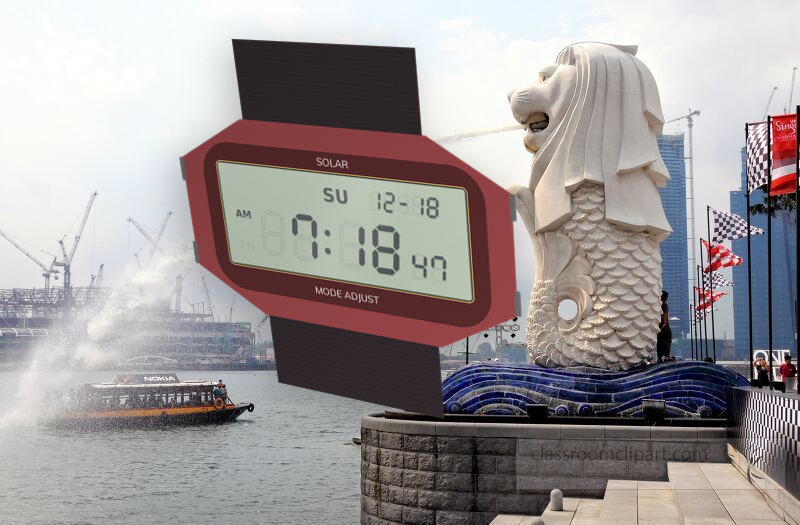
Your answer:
{"hour": 7, "minute": 18, "second": 47}
